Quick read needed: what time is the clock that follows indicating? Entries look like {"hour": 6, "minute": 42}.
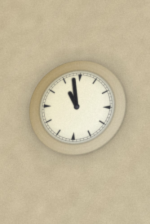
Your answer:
{"hour": 10, "minute": 58}
